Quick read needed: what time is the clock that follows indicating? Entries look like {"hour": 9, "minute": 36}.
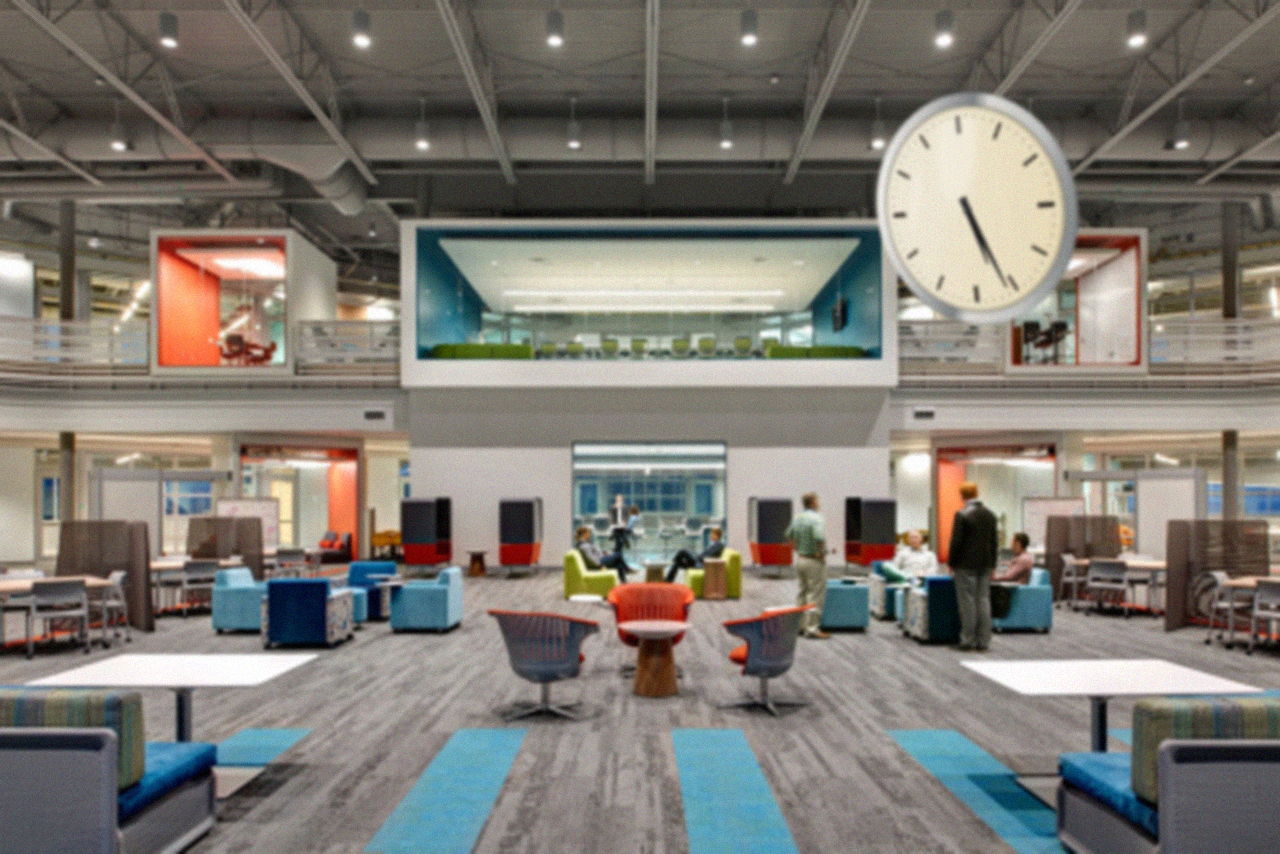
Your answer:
{"hour": 5, "minute": 26}
